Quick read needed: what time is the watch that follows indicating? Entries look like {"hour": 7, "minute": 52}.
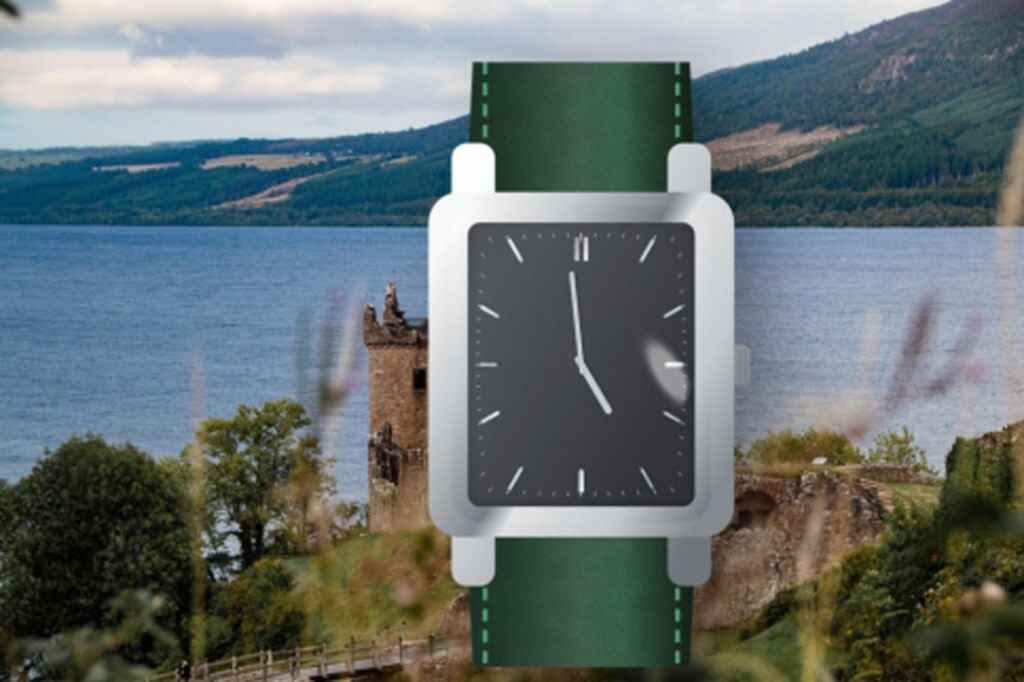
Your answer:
{"hour": 4, "minute": 59}
